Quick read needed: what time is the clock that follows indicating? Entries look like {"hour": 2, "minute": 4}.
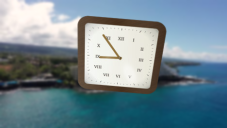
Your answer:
{"hour": 8, "minute": 54}
